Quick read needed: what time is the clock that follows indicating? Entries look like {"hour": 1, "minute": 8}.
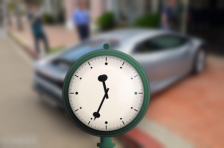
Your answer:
{"hour": 11, "minute": 34}
